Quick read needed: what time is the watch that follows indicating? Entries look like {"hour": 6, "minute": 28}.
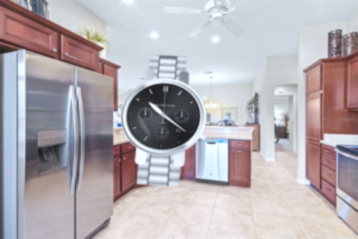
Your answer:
{"hour": 10, "minute": 21}
